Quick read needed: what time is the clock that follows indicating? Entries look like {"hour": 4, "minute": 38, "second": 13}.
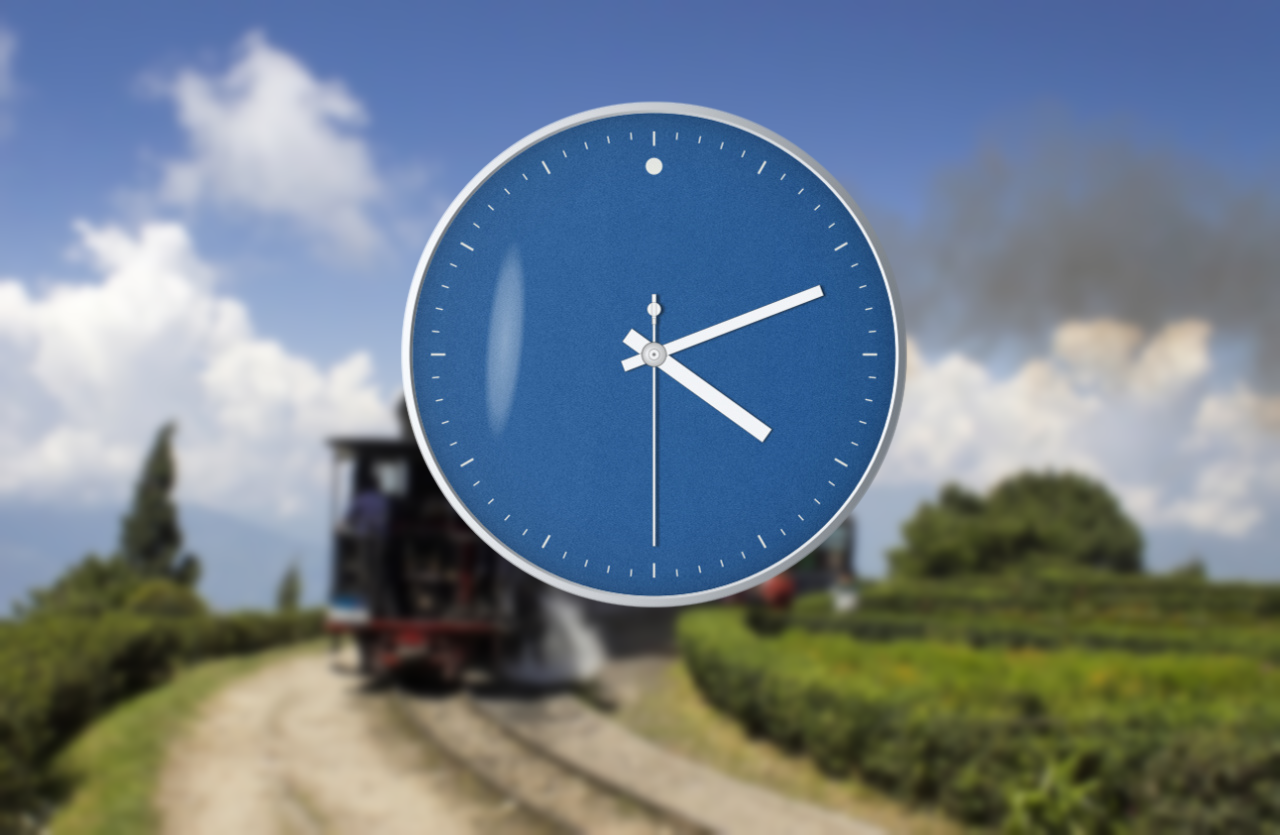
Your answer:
{"hour": 4, "minute": 11, "second": 30}
